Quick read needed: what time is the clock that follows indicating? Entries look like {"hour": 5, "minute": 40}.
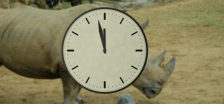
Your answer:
{"hour": 11, "minute": 58}
